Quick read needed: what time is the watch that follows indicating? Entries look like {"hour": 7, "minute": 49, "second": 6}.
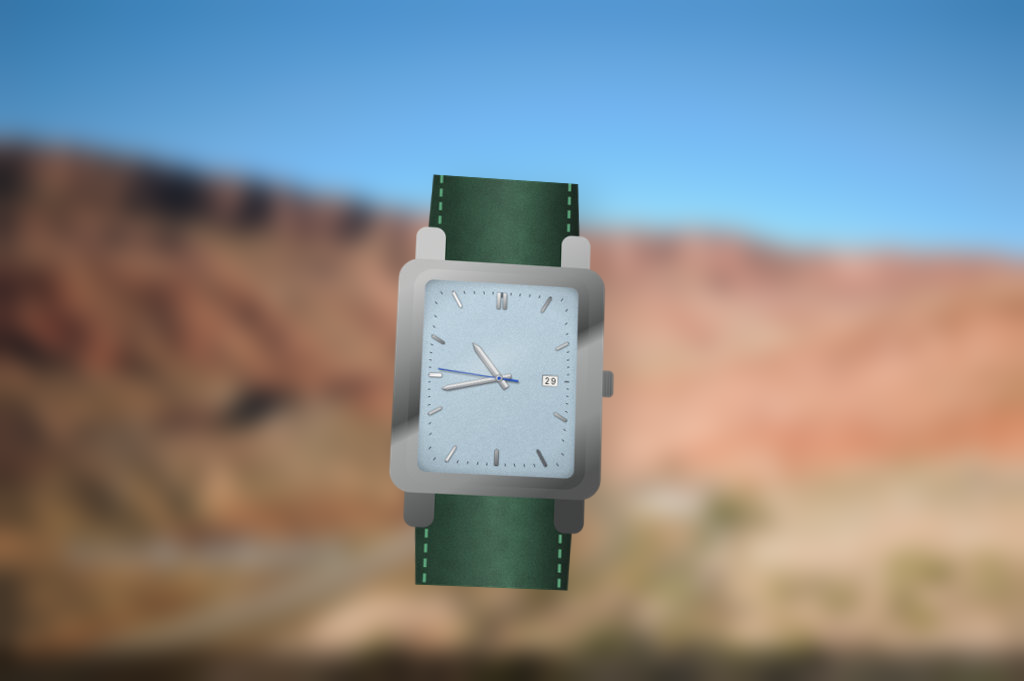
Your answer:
{"hour": 10, "minute": 42, "second": 46}
